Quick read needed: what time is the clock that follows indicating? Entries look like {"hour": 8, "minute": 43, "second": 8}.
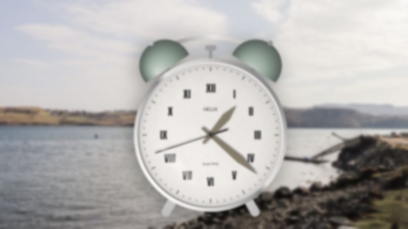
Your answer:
{"hour": 1, "minute": 21, "second": 42}
